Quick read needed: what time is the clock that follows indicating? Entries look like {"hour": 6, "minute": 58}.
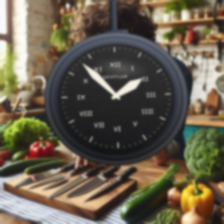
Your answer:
{"hour": 1, "minute": 53}
